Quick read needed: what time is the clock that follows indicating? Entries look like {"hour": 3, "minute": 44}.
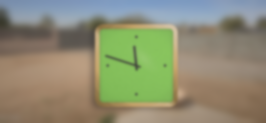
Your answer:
{"hour": 11, "minute": 48}
